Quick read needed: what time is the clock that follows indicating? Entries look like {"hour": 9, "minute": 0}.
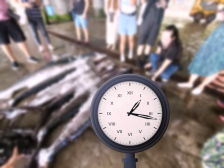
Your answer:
{"hour": 1, "minute": 17}
